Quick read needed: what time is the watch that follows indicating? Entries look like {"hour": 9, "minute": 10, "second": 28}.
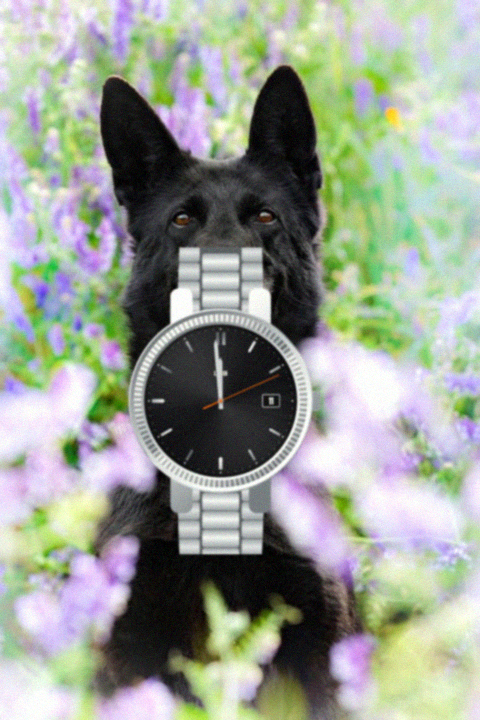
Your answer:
{"hour": 11, "minute": 59, "second": 11}
